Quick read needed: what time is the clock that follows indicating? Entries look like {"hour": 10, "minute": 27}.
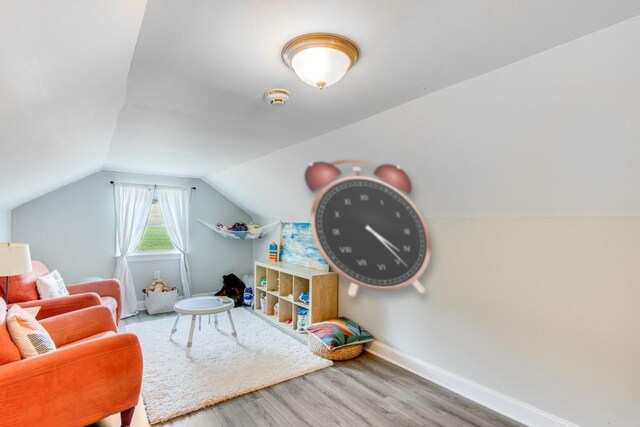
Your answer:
{"hour": 4, "minute": 24}
